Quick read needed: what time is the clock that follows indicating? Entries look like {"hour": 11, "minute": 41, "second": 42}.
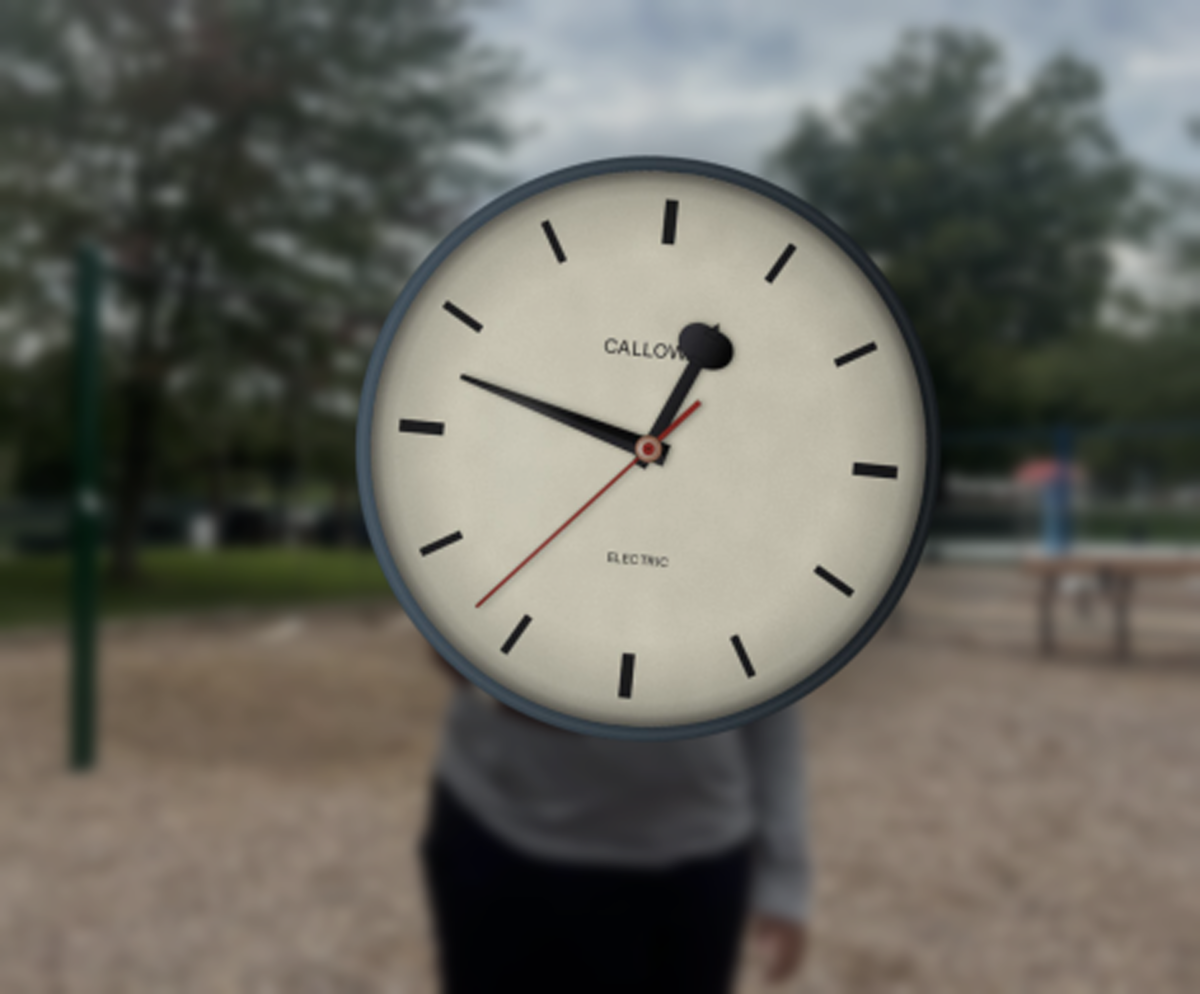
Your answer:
{"hour": 12, "minute": 47, "second": 37}
